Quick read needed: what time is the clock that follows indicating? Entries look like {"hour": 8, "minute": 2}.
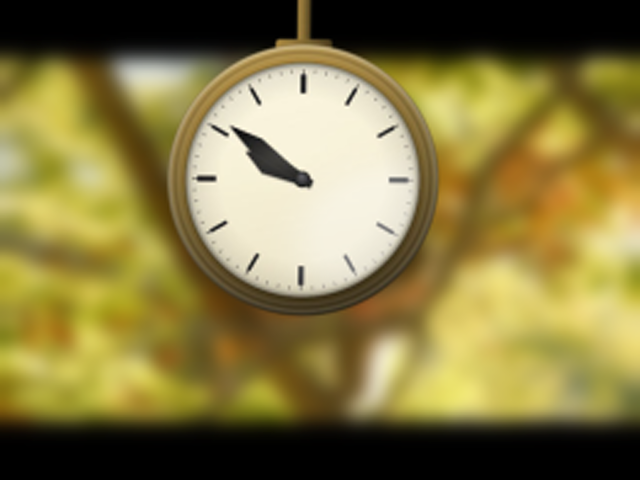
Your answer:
{"hour": 9, "minute": 51}
